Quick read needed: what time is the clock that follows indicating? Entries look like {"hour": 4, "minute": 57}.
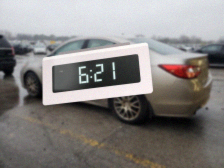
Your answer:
{"hour": 6, "minute": 21}
